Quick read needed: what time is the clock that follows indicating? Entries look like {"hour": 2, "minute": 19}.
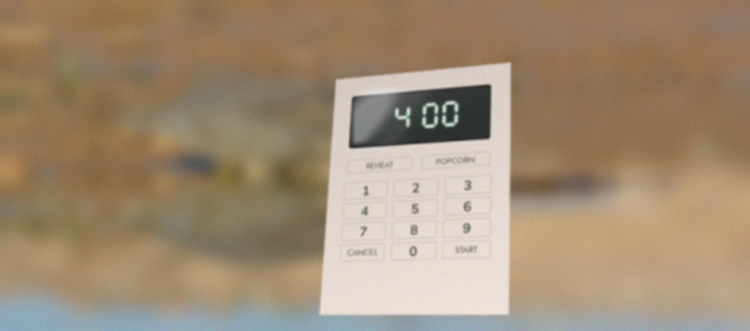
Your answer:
{"hour": 4, "minute": 0}
